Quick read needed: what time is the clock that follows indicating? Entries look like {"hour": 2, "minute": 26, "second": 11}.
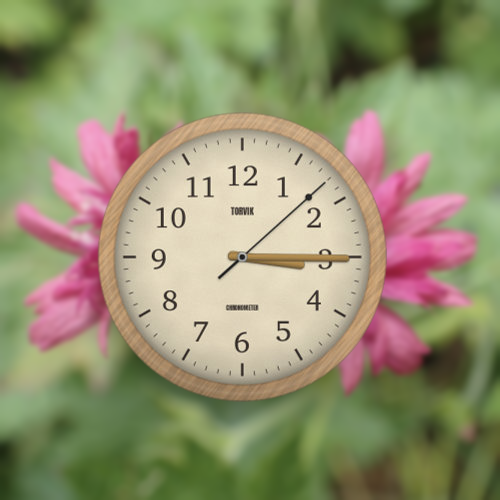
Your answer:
{"hour": 3, "minute": 15, "second": 8}
